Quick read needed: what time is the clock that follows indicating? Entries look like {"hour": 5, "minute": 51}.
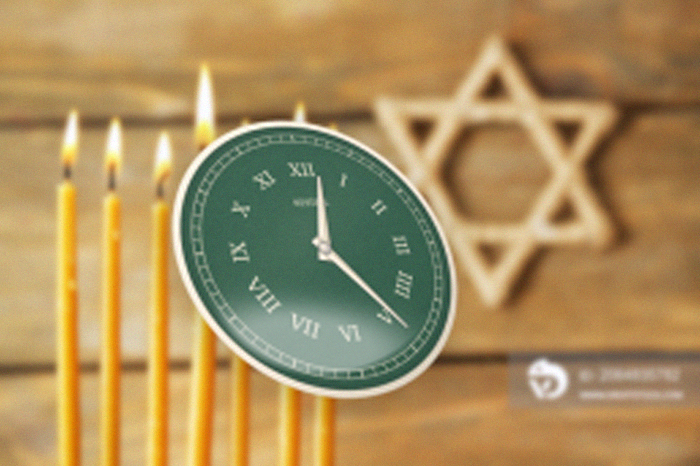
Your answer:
{"hour": 12, "minute": 24}
